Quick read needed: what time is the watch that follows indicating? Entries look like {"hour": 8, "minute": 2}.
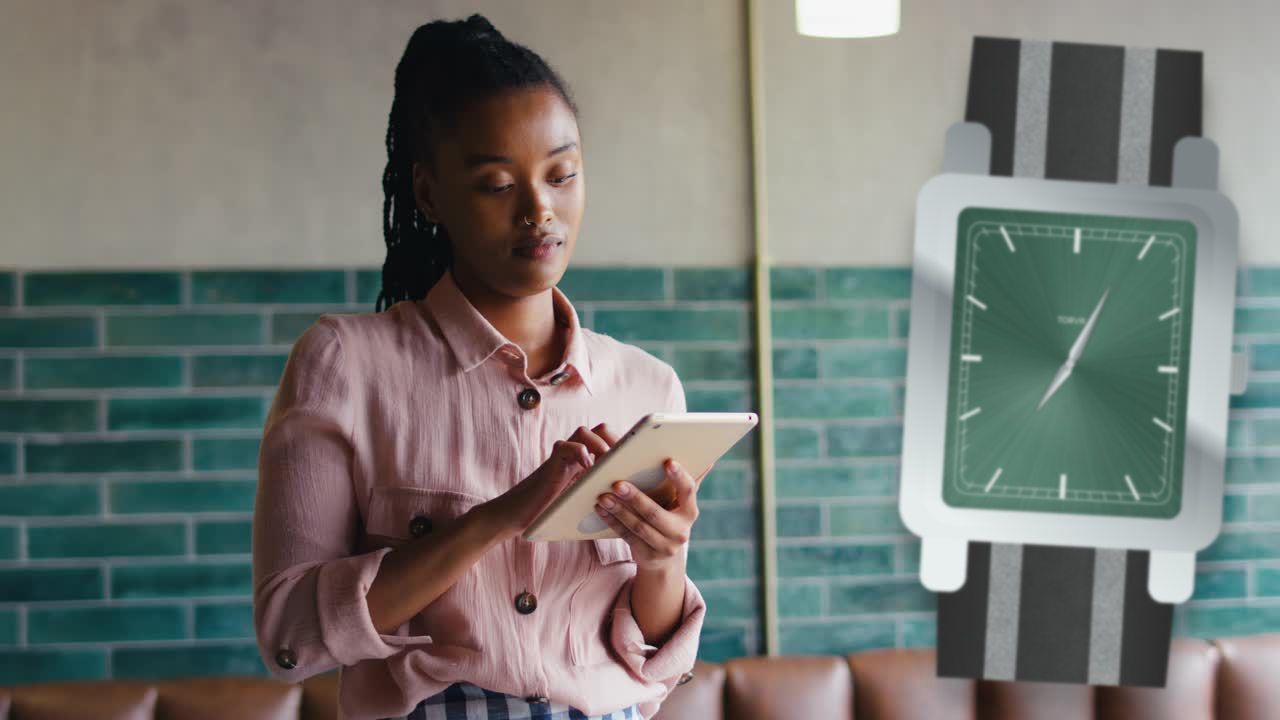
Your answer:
{"hour": 7, "minute": 4}
